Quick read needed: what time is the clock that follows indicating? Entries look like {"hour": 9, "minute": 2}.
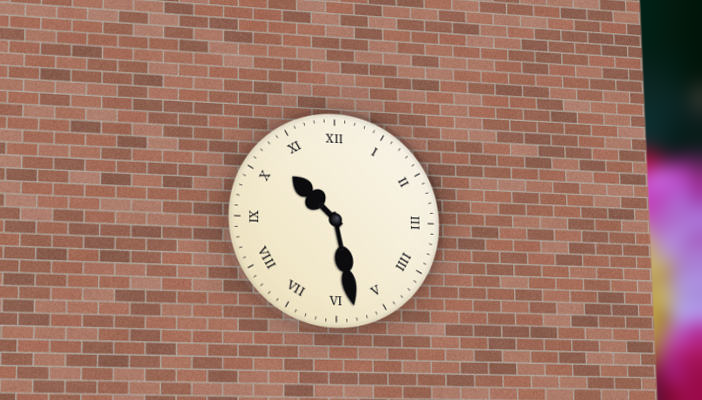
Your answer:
{"hour": 10, "minute": 28}
